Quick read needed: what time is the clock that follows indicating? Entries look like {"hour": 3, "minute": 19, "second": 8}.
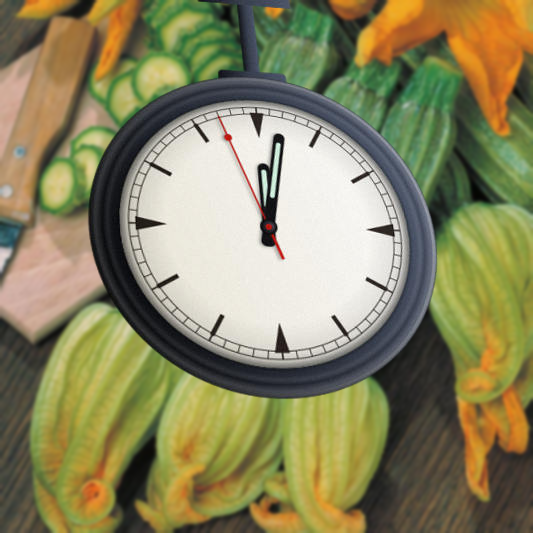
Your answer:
{"hour": 12, "minute": 1, "second": 57}
